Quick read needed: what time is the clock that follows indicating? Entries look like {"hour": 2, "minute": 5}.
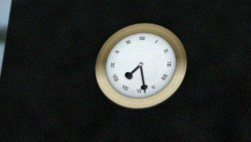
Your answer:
{"hour": 7, "minute": 28}
